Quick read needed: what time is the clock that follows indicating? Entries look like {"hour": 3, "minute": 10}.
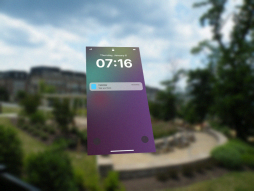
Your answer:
{"hour": 7, "minute": 16}
